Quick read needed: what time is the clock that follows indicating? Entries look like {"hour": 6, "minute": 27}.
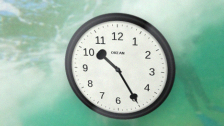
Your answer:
{"hour": 10, "minute": 25}
